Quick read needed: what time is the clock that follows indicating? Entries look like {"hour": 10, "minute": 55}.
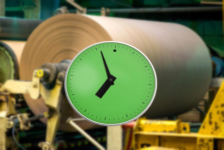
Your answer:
{"hour": 6, "minute": 56}
